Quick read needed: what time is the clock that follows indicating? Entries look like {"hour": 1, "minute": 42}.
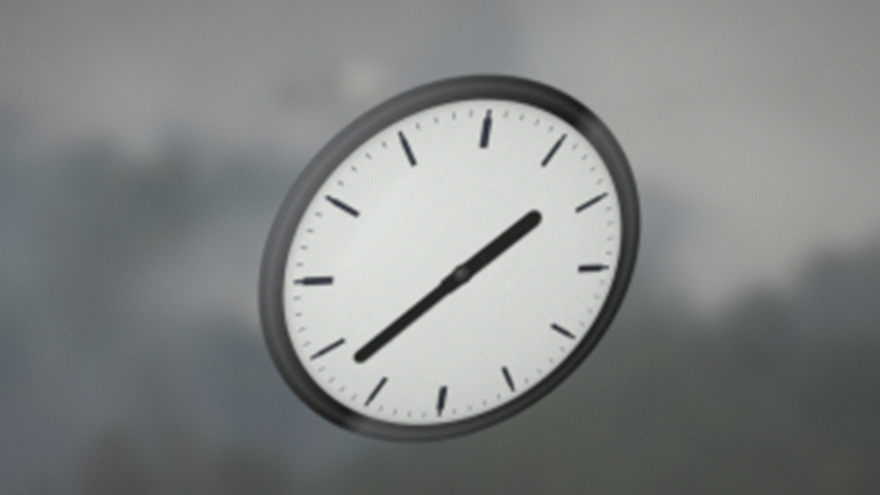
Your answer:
{"hour": 1, "minute": 38}
